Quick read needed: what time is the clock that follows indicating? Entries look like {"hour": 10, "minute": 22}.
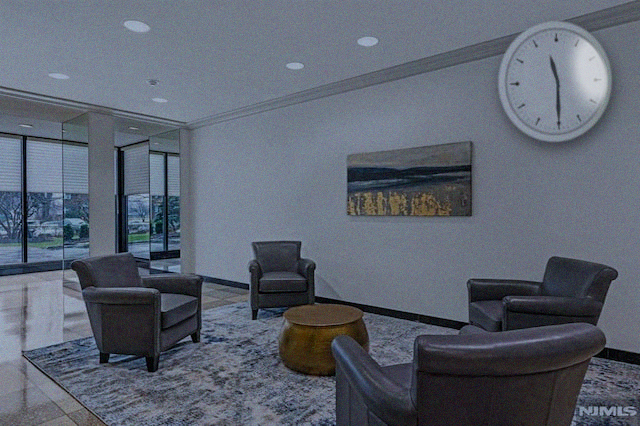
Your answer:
{"hour": 11, "minute": 30}
